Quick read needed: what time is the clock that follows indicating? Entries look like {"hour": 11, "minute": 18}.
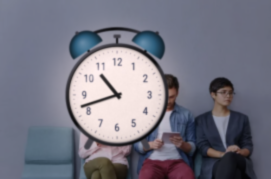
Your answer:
{"hour": 10, "minute": 42}
